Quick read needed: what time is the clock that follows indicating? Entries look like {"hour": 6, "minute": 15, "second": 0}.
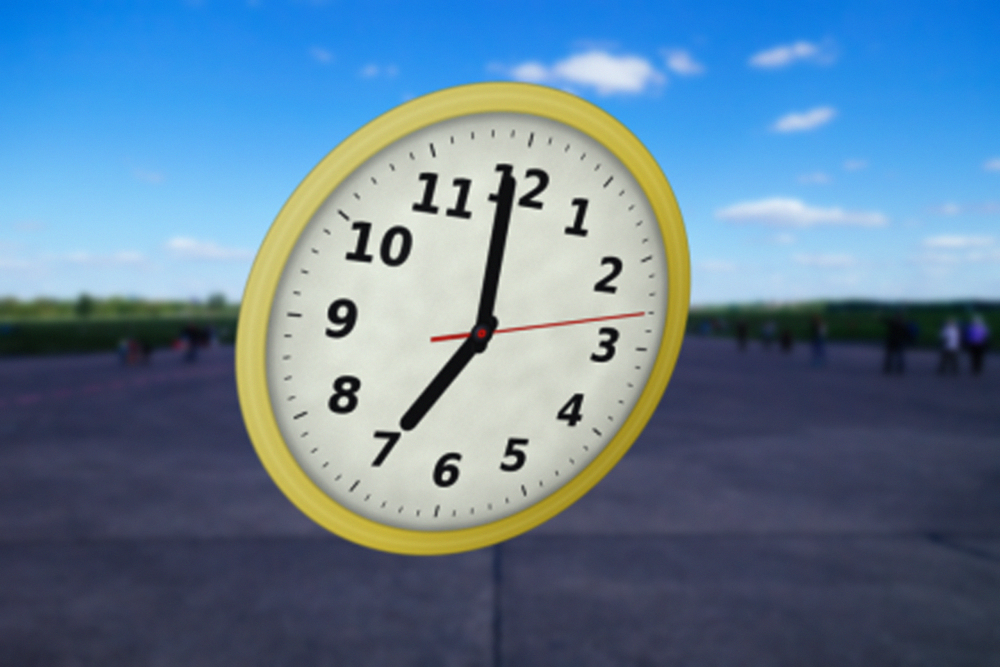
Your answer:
{"hour": 6, "minute": 59, "second": 13}
